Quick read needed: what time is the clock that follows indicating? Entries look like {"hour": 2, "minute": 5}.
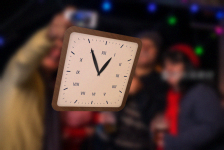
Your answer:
{"hour": 12, "minute": 55}
